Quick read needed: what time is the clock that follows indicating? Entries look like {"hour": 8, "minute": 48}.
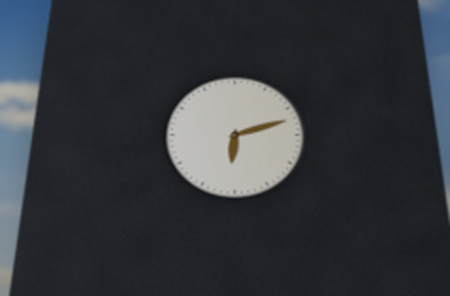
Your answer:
{"hour": 6, "minute": 12}
